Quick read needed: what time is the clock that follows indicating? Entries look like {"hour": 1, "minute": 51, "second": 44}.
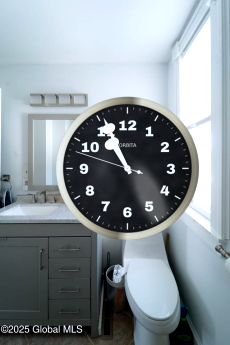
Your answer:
{"hour": 10, "minute": 55, "second": 48}
